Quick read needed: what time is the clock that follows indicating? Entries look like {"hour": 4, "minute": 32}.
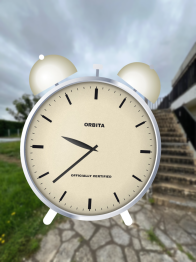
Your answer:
{"hour": 9, "minute": 38}
